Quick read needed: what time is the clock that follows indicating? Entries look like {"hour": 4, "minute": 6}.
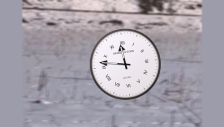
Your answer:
{"hour": 11, "minute": 47}
